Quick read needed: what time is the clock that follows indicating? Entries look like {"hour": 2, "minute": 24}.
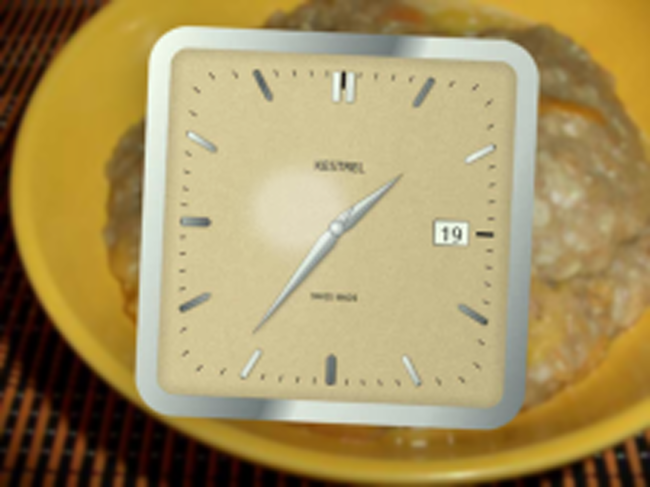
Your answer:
{"hour": 1, "minute": 36}
